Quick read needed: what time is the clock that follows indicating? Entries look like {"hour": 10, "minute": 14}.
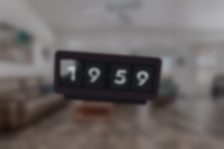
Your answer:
{"hour": 19, "minute": 59}
